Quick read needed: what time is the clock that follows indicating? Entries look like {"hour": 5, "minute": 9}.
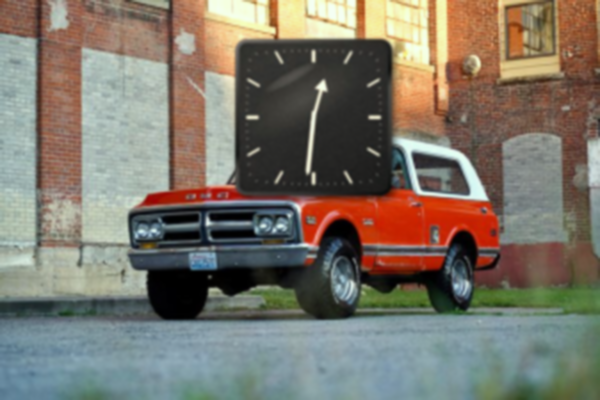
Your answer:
{"hour": 12, "minute": 31}
